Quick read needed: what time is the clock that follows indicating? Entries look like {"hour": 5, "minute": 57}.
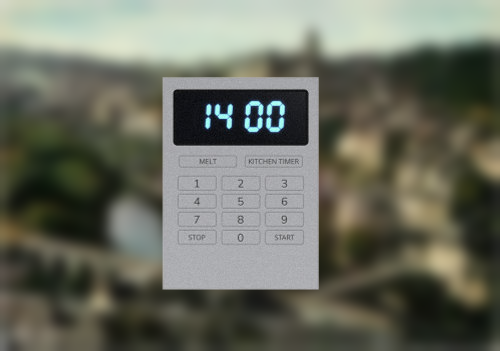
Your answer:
{"hour": 14, "minute": 0}
